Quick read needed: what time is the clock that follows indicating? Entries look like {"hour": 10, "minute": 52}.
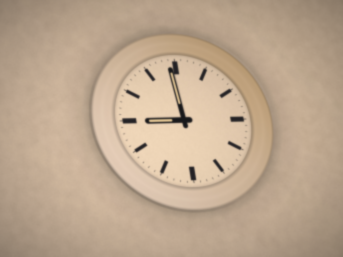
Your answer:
{"hour": 8, "minute": 59}
